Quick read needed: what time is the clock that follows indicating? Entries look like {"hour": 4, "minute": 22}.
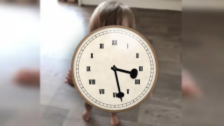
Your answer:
{"hour": 3, "minute": 28}
